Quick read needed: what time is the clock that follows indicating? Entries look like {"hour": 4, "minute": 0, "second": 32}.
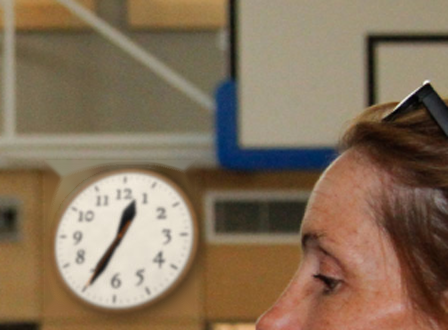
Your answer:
{"hour": 12, "minute": 34, "second": 35}
